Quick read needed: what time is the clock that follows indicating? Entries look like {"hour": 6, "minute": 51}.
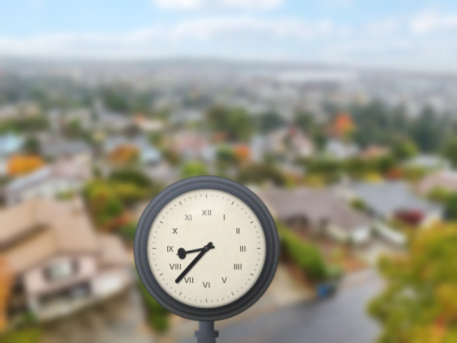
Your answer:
{"hour": 8, "minute": 37}
